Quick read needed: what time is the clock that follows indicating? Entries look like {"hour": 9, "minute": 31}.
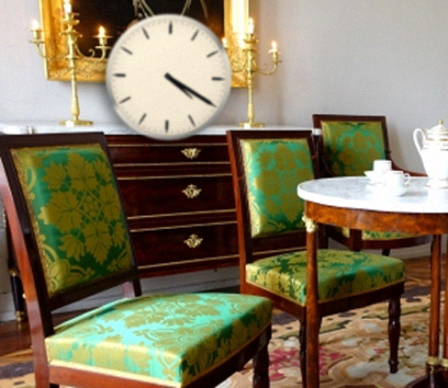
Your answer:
{"hour": 4, "minute": 20}
